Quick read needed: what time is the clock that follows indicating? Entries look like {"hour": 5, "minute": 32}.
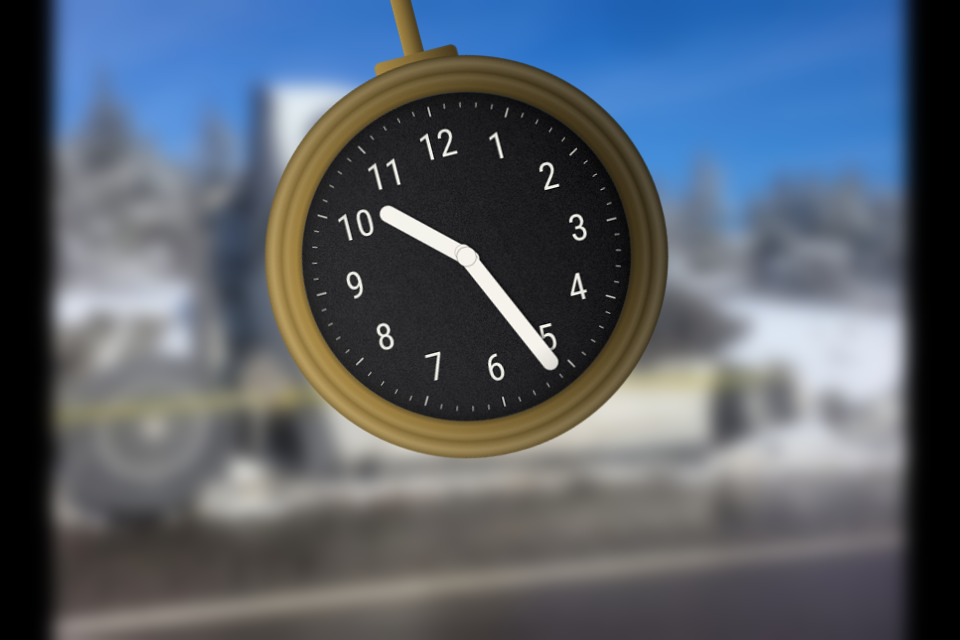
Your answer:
{"hour": 10, "minute": 26}
